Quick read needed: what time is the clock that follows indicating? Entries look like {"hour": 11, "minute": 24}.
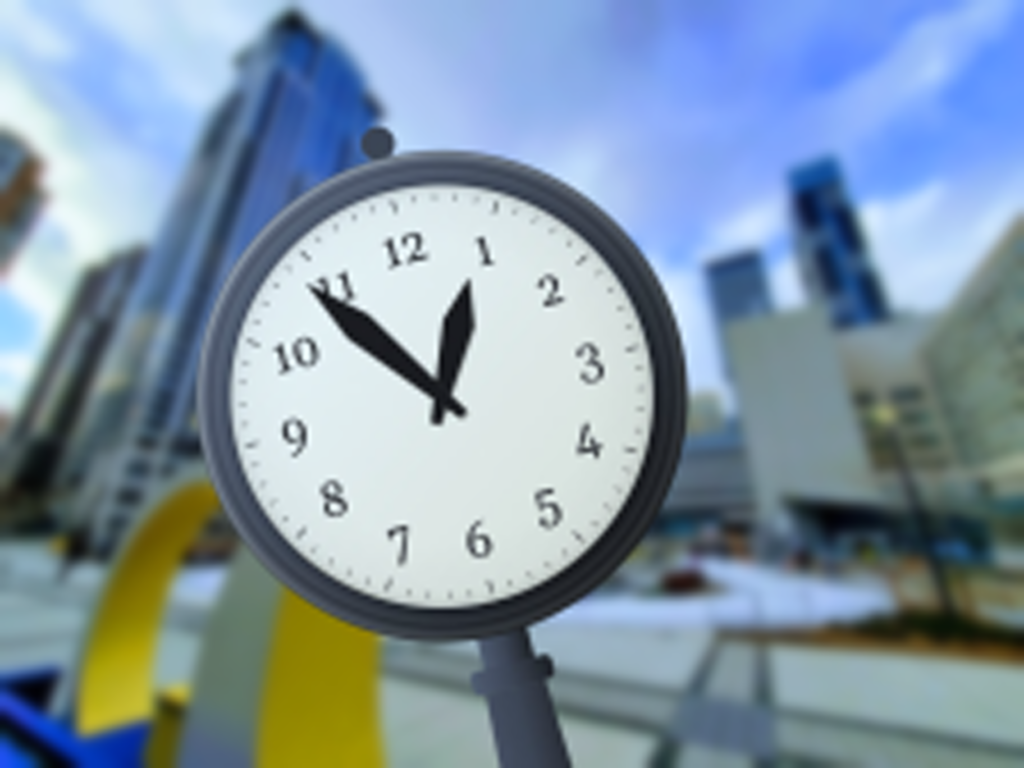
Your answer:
{"hour": 12, "minute": 54}
